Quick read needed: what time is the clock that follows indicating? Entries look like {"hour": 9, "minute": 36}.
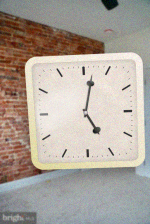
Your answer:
{"hour": 5, "minute": 2}
